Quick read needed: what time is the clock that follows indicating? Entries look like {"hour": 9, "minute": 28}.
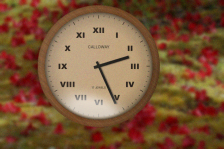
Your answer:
{"hour": 2, "minute": 26}
